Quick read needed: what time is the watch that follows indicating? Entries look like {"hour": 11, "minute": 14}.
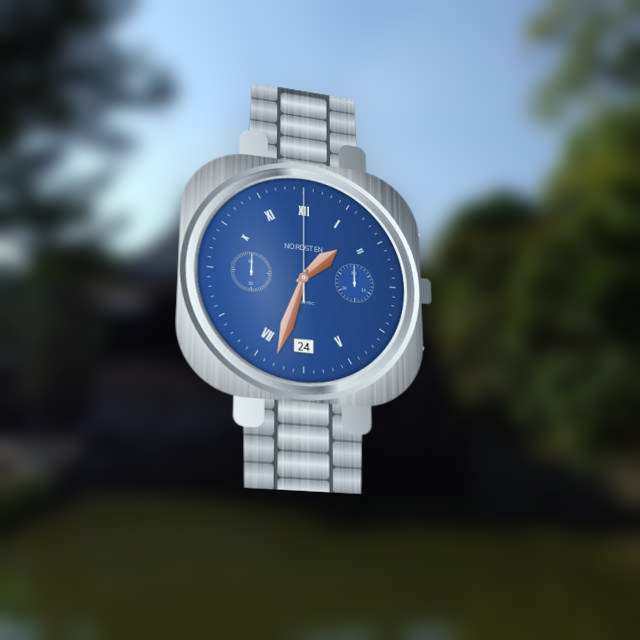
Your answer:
{"hour": 1, "minute": 33}
